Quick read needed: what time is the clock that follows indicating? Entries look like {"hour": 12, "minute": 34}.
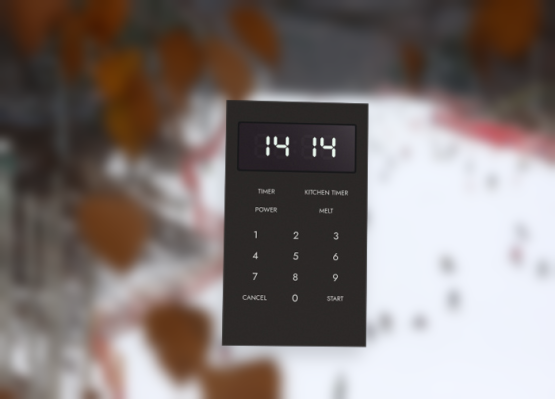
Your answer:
{"hour": 14, "minute": 14}
